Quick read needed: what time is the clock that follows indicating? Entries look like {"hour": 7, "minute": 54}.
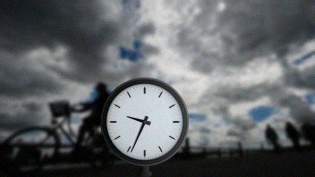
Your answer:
{"hour": 9, "minute": 34}
